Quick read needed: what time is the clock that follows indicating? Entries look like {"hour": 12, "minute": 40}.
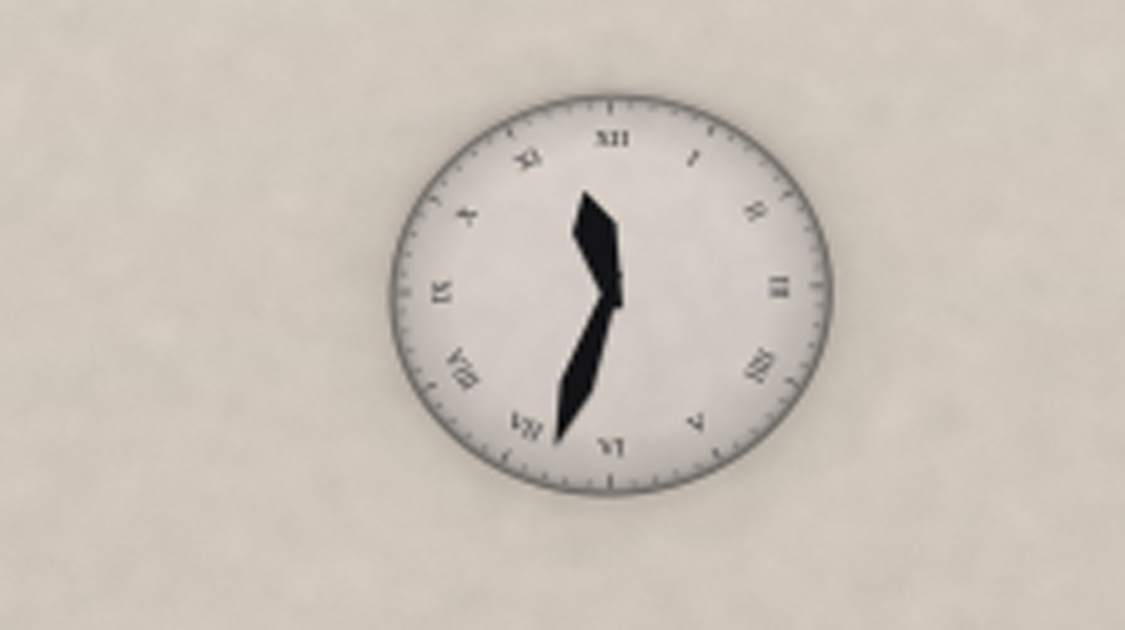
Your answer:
{"hour": 11, "minute": 33}
